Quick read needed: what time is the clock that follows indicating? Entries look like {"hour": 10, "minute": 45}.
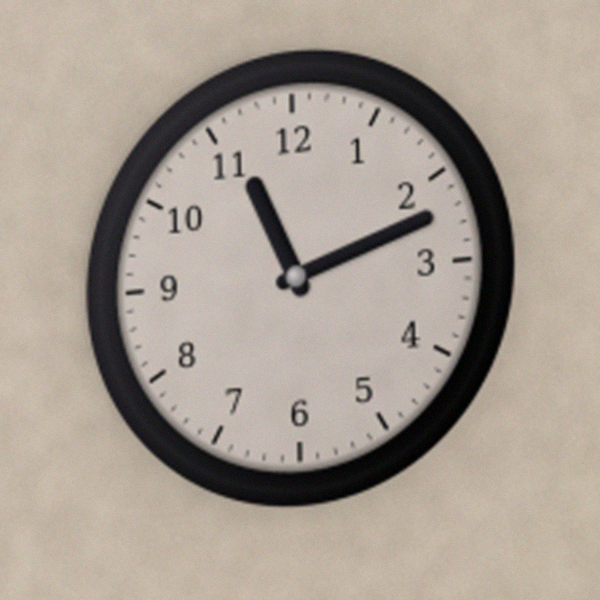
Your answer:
{"hour": 11, "minute": 12}
